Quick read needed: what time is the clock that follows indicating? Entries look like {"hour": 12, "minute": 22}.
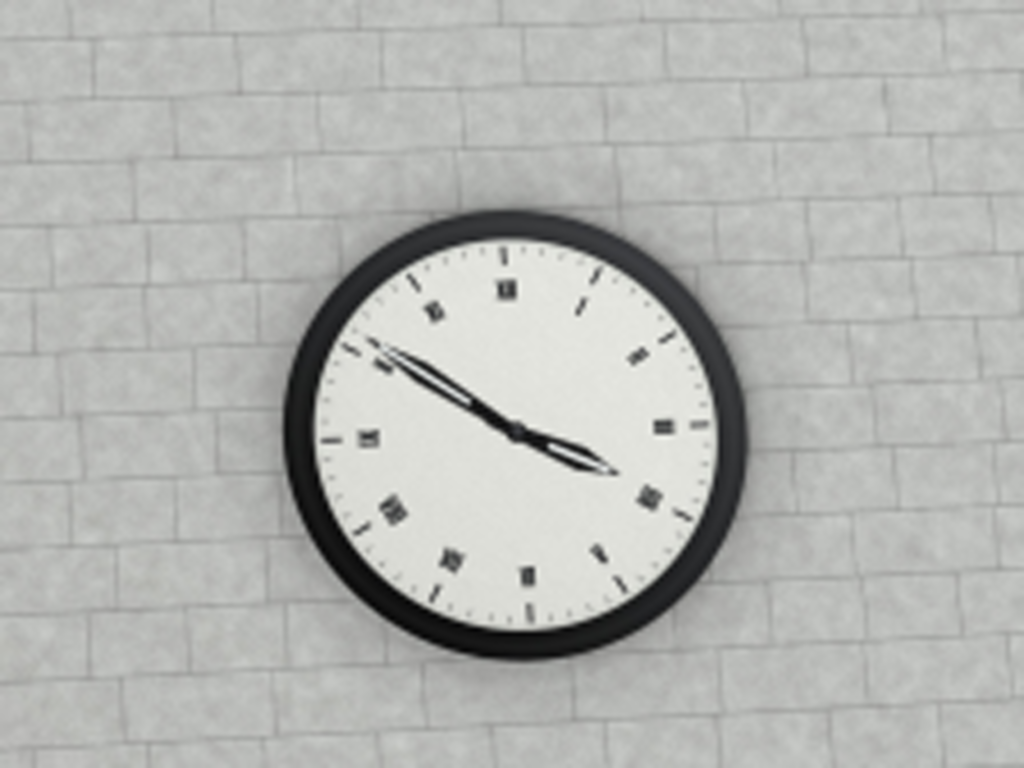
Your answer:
{"hour": 3, "minute": 51}
